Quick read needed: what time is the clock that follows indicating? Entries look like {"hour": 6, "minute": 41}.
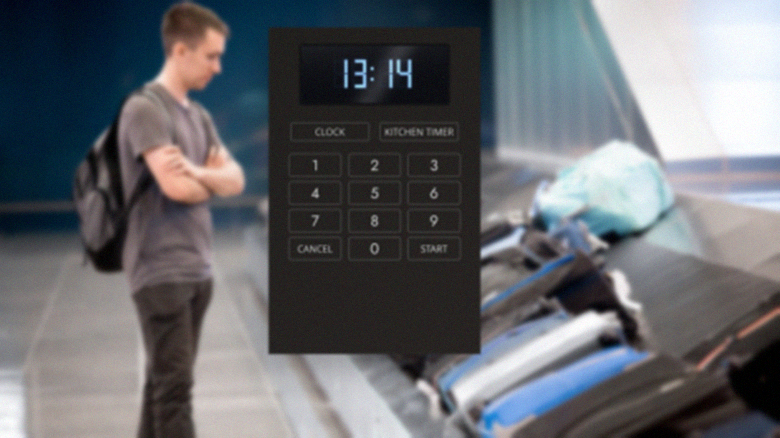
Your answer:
{"hour": 13, "minute": 14}
